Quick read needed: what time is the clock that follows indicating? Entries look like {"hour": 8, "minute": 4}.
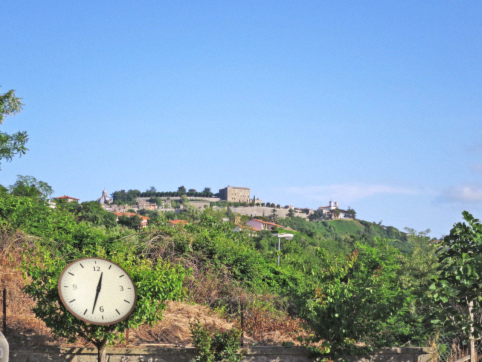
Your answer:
{"hour": 12, "minute": 33}
